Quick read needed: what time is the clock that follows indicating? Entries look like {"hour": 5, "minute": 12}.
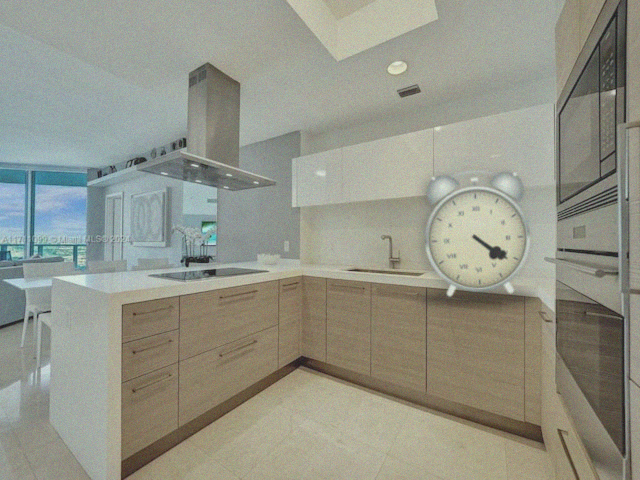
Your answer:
{"hour": 4, "minute": 21}
